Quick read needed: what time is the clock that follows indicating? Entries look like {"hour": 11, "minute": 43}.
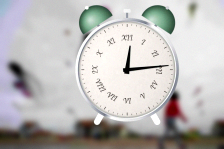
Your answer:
{"hour": 12, "minute": 14}
